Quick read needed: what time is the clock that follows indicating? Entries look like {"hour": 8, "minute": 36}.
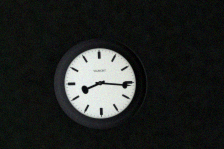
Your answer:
{"hour": 8, "minute": 16}
